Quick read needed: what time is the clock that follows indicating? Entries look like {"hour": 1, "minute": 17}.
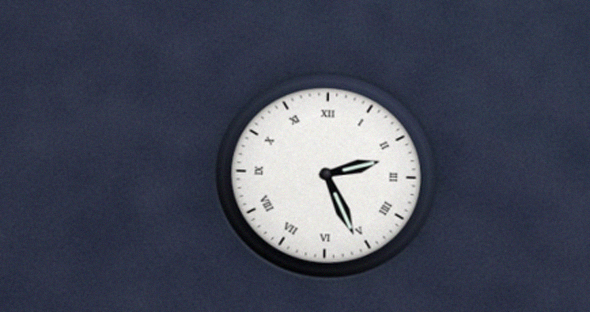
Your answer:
{"hour": 2, "minute": 26}
